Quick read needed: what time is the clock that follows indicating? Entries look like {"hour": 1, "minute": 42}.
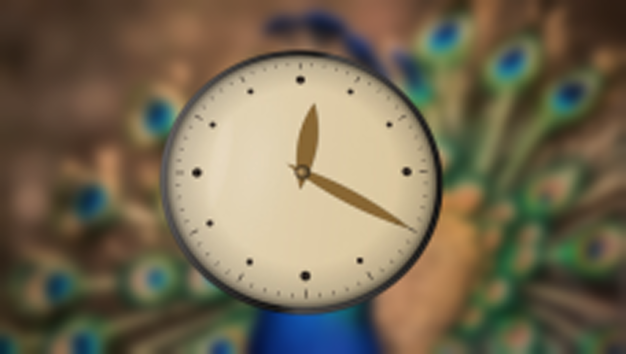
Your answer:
{"hour": 12, "minute": 20}
